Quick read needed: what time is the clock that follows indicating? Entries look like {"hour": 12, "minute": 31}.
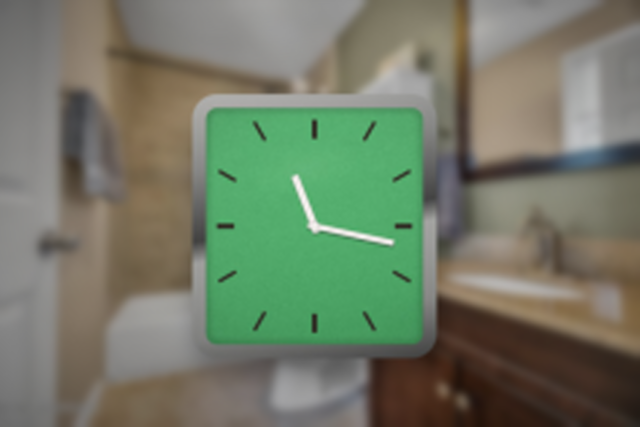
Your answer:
{"hour": 11, "minute": 17}
